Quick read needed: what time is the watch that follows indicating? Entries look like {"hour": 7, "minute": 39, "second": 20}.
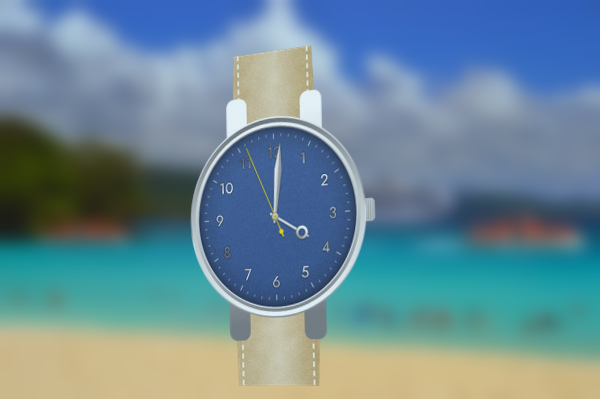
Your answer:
{"hour": 4, "minute": 0, "second": 56}
